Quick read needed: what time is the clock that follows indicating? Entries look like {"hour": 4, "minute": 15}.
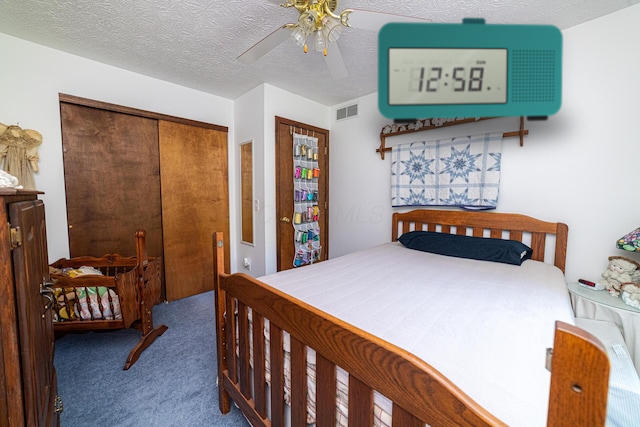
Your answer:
{"hour": 12, "minute": 58}
